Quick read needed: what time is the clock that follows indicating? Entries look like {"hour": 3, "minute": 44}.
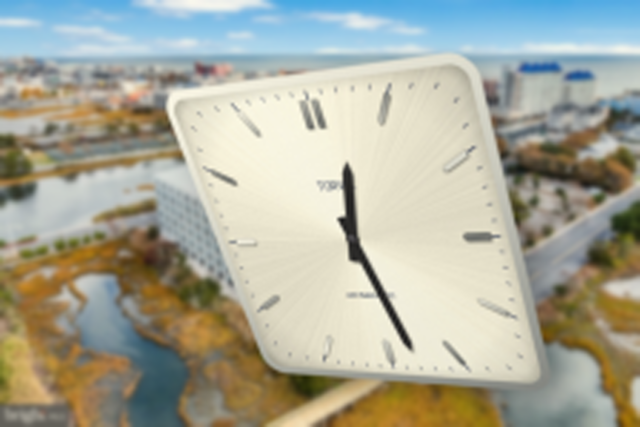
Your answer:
{"hour": 12, "minute": 28}
